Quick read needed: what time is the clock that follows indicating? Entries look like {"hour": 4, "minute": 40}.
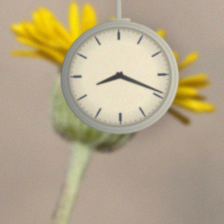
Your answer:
{"hour": 8, "minute": 19}
